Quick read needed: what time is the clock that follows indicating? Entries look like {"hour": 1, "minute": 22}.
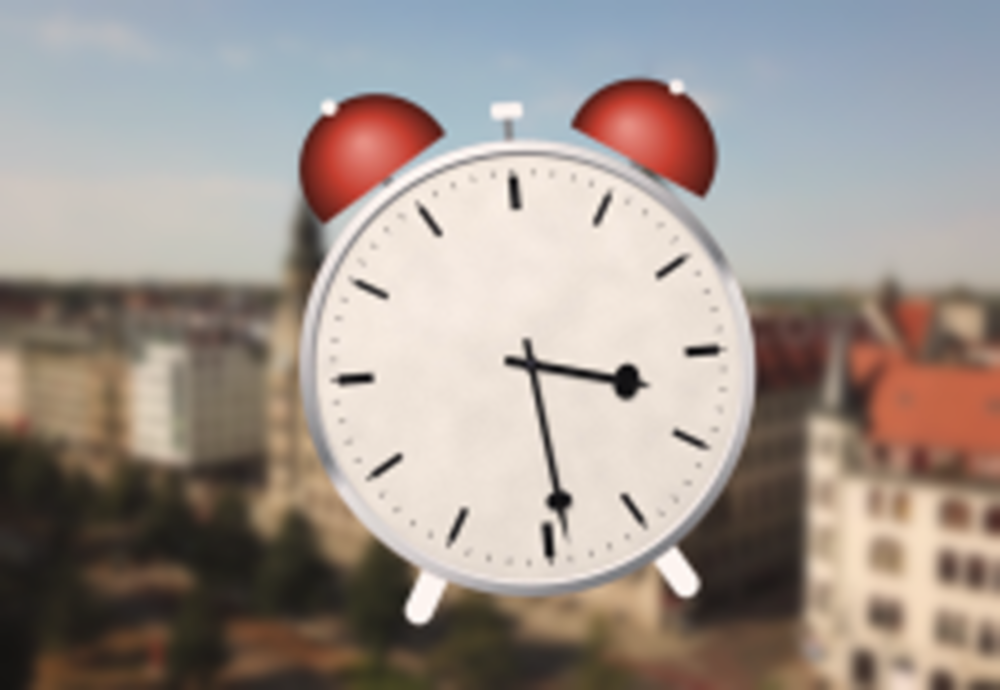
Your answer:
{"hour": 3, "minute": 29}
